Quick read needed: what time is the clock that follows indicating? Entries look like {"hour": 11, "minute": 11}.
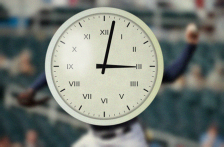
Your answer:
{"hour": 3, "minute": 2}
